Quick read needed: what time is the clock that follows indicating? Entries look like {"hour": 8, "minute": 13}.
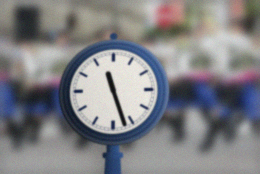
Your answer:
{"hour": 11, "minute": 27}
